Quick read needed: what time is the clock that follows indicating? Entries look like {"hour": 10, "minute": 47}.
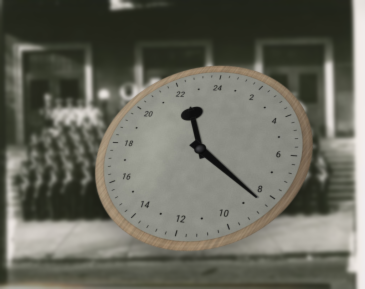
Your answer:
{"hour": 22, "minute": 21}
